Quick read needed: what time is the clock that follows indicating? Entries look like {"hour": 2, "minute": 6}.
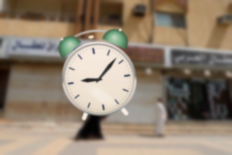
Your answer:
{"hour": 9, "minute": 8}
